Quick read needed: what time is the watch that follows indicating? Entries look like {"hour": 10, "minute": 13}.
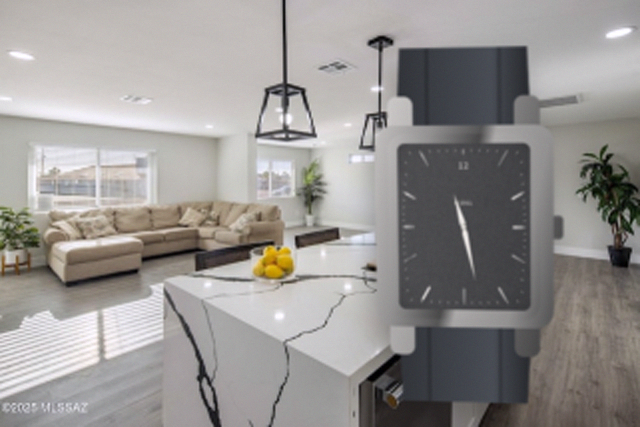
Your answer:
{"hour": 11, "minute": 28}
